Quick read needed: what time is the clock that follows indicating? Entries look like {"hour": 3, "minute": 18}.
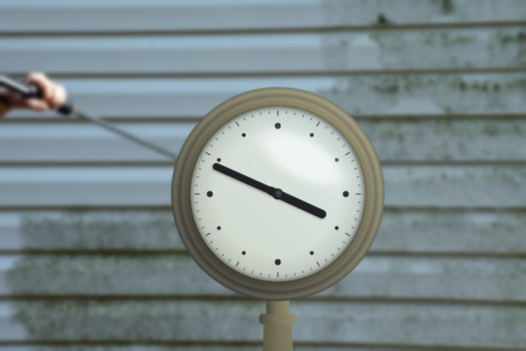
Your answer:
{"hour": 3, "minute": 49}
